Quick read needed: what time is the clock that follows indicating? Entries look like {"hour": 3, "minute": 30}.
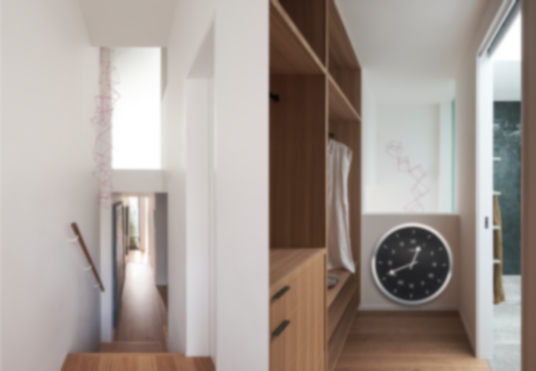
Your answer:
{"hour": 12, "minute": 41}
